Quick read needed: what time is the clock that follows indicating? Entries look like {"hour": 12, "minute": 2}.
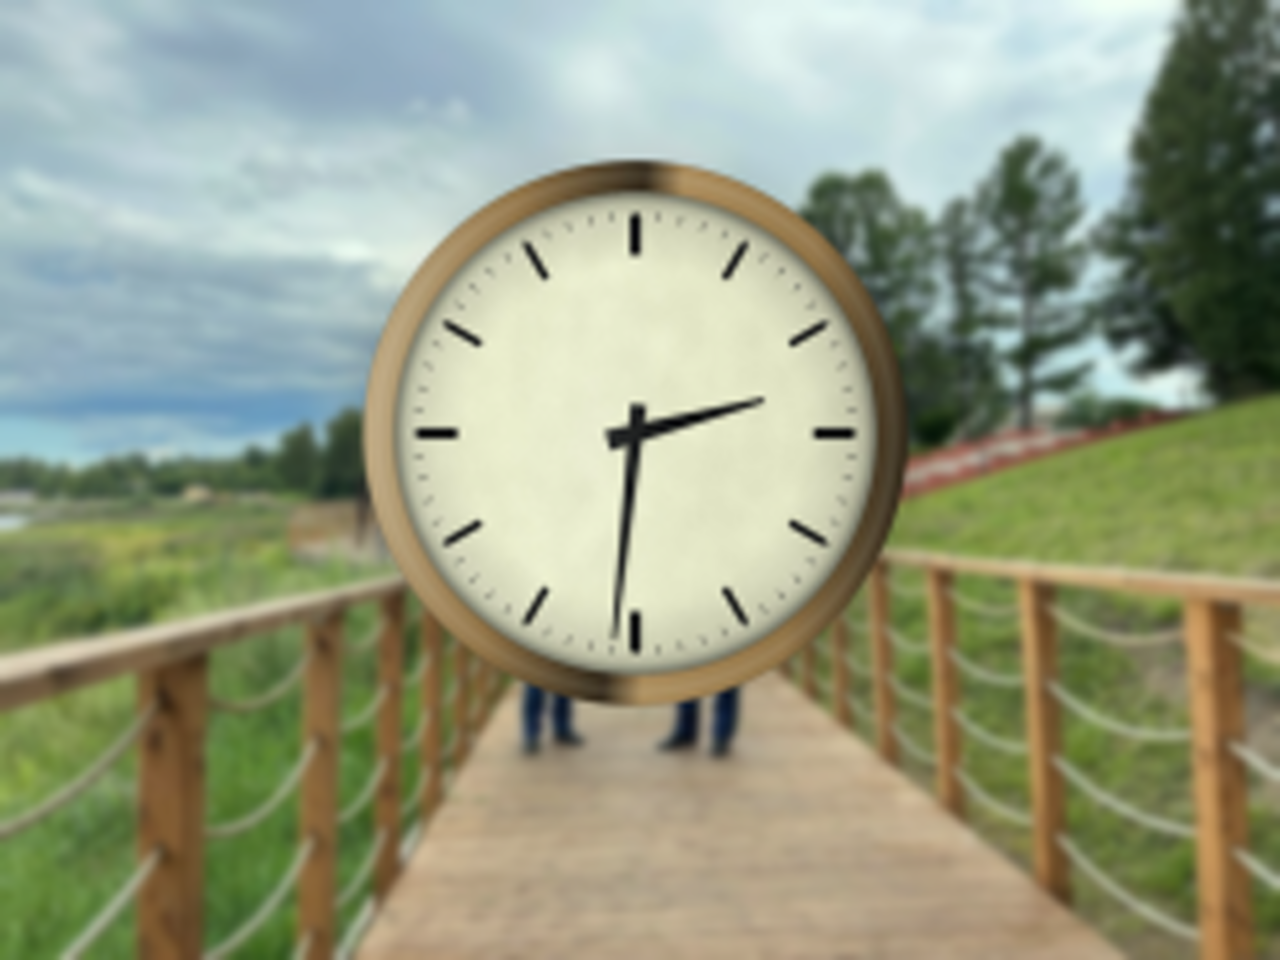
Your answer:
{"hour": 2, "minute": 31}
